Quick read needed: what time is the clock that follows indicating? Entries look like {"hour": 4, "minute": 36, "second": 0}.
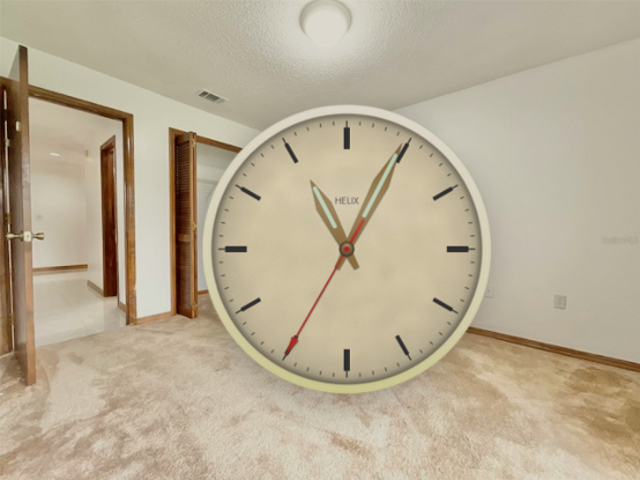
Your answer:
{"hour": 11, "minute": 4, "second": 35}
